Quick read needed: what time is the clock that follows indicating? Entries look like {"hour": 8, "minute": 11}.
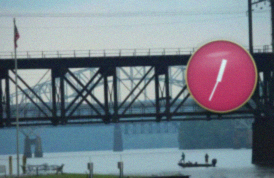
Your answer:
{"hour": 12, "minute": 34}
